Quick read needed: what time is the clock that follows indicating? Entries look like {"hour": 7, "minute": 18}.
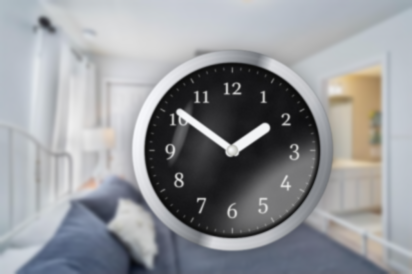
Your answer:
{"hour": 1, "minute": 51}
